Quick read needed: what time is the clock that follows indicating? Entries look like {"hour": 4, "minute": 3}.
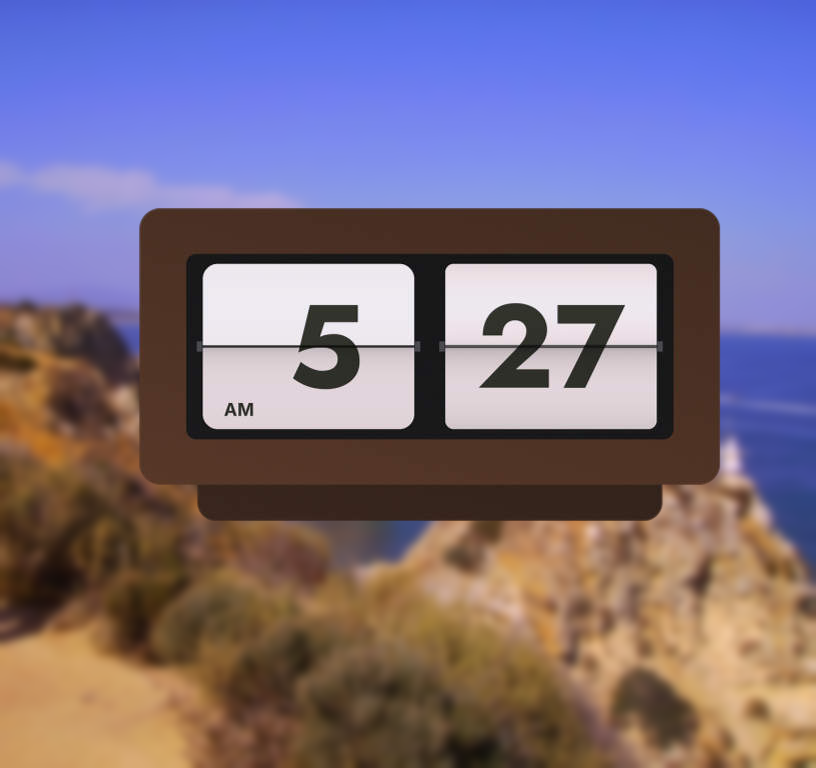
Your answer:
{"hour": 5, "minute": 27}
